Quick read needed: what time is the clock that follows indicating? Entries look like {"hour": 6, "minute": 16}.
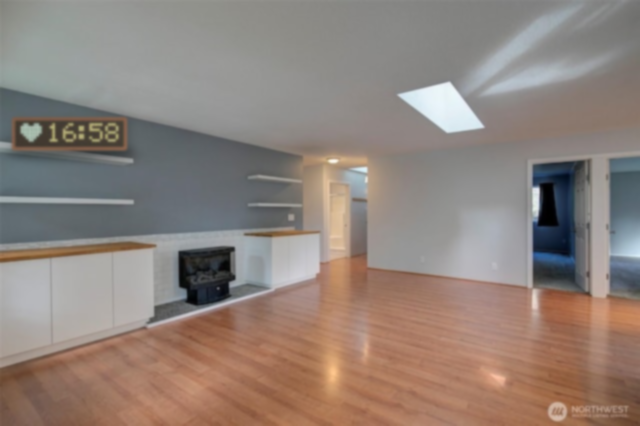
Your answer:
{"hour": 16, "minute": 58}
